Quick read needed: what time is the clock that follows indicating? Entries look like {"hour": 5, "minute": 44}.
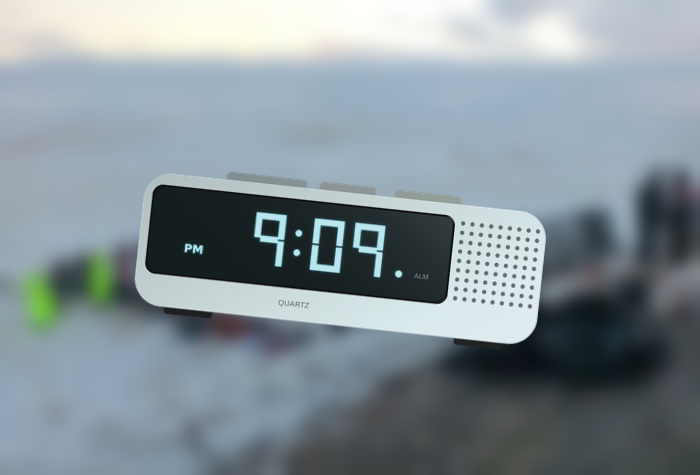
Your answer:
{"hour": 9, "minute": 9}
